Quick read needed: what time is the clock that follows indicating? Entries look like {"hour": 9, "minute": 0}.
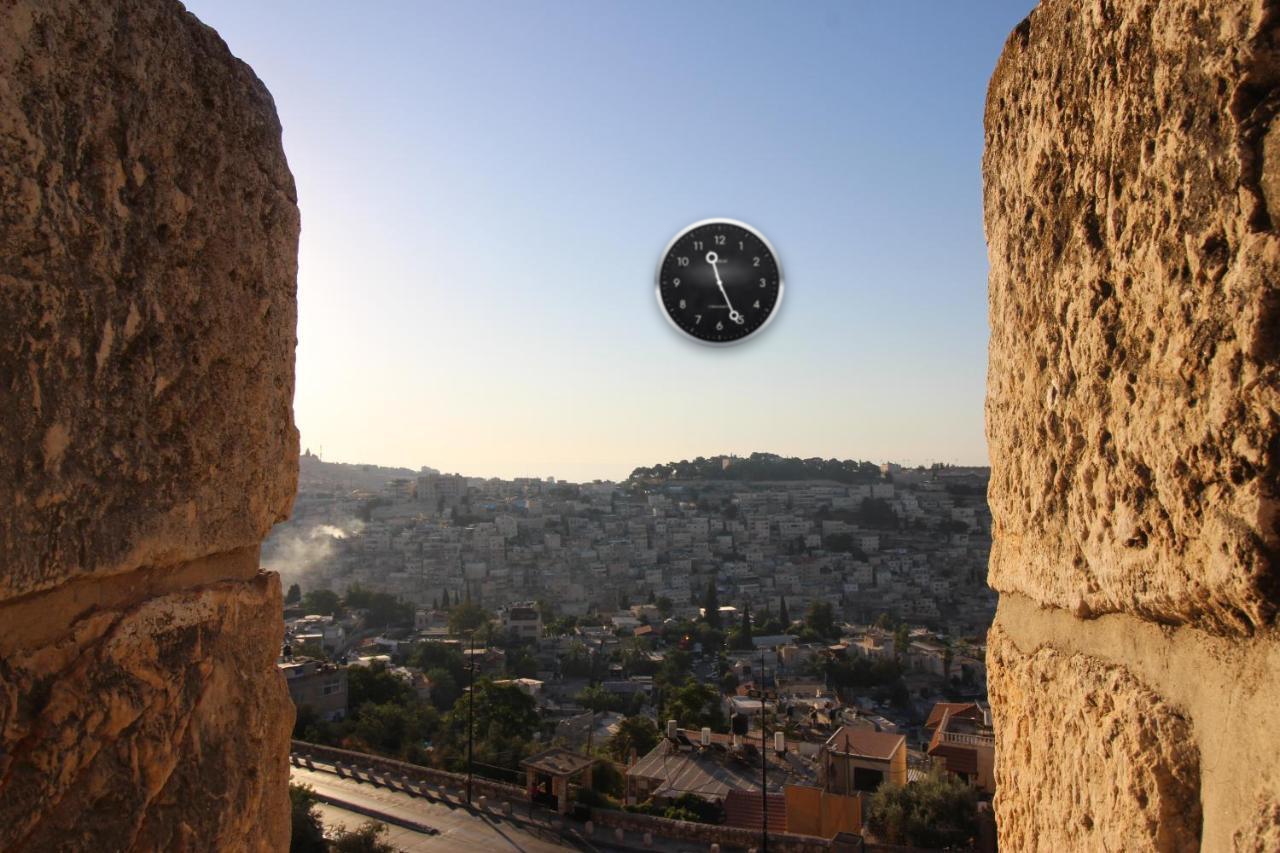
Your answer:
{"hour": 11, "minute": 26}
